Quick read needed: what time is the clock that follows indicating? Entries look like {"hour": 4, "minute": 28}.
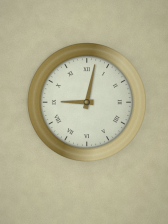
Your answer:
{"hour": 9, "minute": 2}
